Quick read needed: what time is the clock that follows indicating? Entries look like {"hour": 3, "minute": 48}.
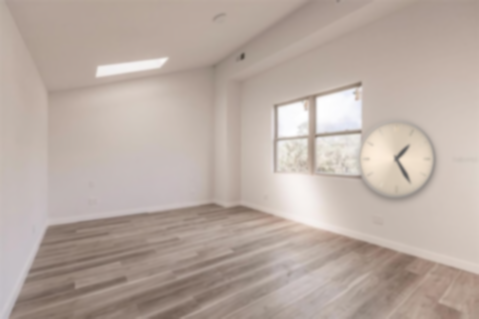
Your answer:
{"hour": 1, "minute": 25}
